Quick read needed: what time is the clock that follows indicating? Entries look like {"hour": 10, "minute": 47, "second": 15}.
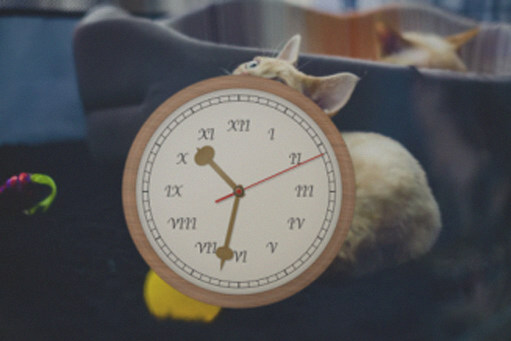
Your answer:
{"hour": 10, "minute": 32, "second": 11}
